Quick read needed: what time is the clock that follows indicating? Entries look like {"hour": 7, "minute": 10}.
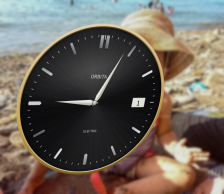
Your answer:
{"hour": 9, "minute": 4}
